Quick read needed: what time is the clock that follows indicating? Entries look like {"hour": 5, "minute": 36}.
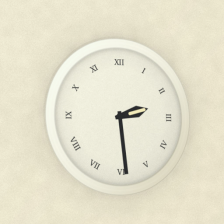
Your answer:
{"hour": 2, "minute": 29}
